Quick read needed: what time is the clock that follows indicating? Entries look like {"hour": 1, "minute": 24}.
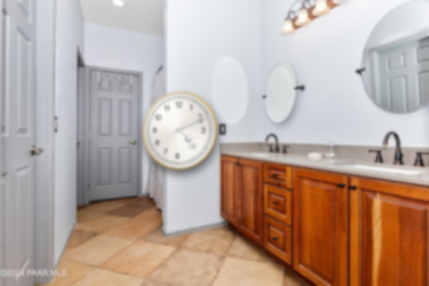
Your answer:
{"hour": 4, "minute": 11}
